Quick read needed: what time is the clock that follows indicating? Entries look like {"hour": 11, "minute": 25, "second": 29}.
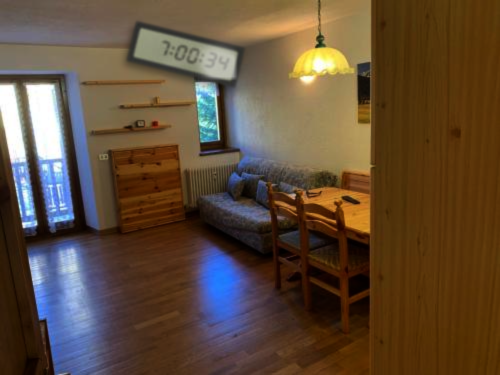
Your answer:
{"hour": 7, "minute": 0, "second": 34}
